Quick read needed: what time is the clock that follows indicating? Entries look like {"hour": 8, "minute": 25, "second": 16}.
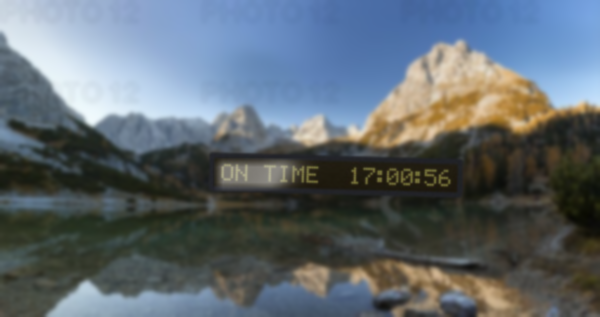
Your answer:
{"hour": 17, "minute": 0, "second": 56}
